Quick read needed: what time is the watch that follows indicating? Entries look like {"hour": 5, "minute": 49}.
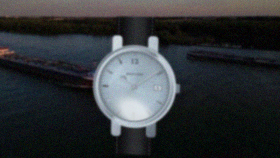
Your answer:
{"hour": 10, "minute": 9}
